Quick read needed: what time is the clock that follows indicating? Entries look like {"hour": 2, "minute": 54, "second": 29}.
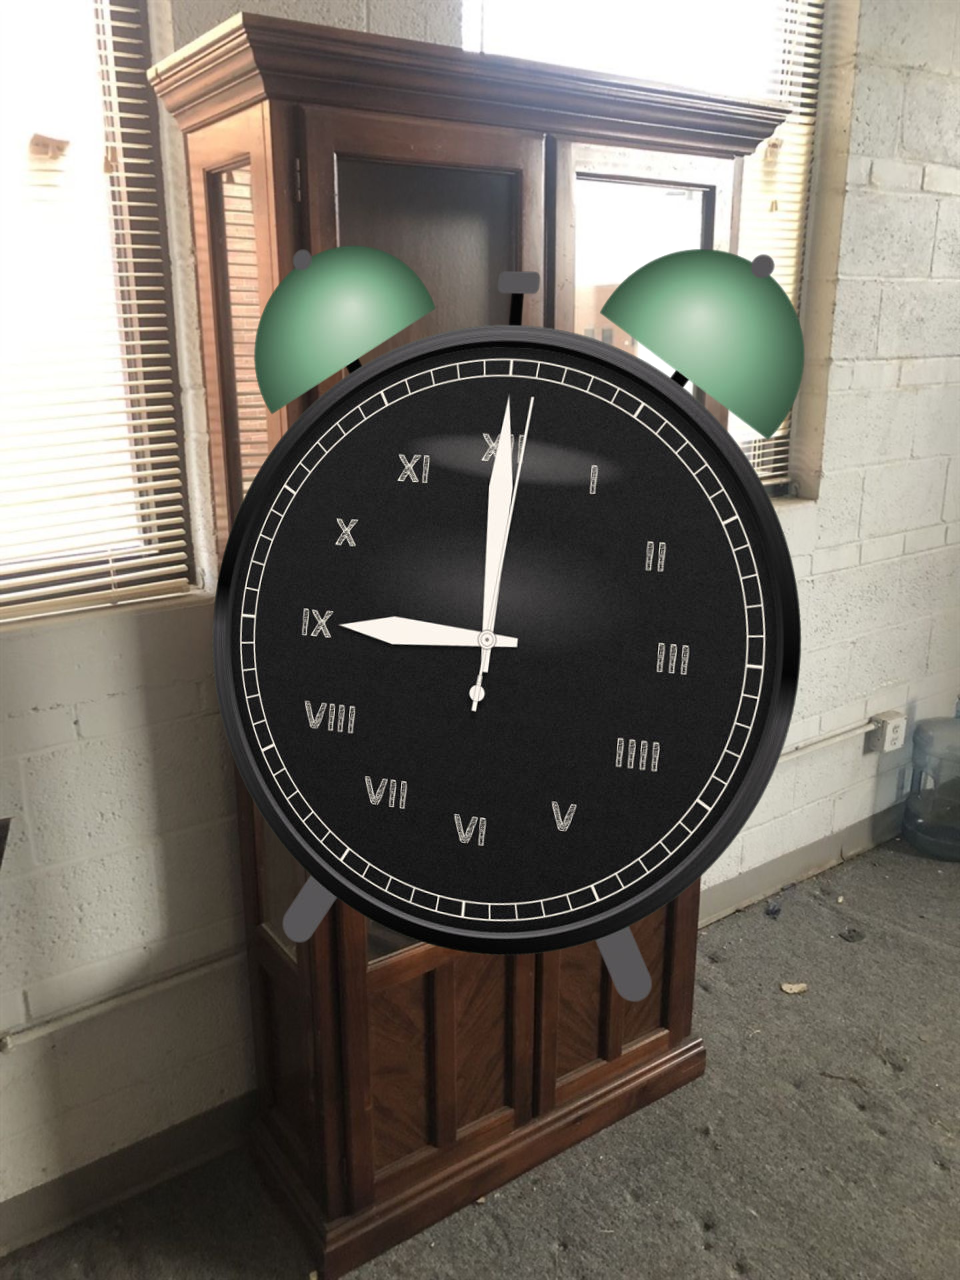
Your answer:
{"hour": 9, "minute": 0, "second": 1}
